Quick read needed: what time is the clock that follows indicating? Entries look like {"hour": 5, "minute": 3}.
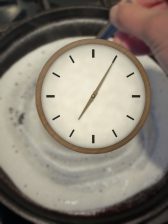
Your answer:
{"hour": 7, "minute": 5}
